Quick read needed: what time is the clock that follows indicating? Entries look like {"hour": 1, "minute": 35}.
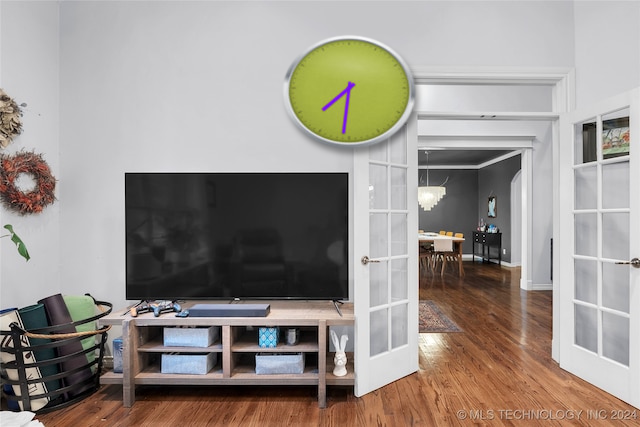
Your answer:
{"hour": 7, "minute": 31}
